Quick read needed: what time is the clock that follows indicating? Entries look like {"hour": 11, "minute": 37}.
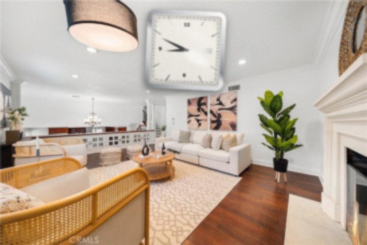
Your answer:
{"hour": 8, "minute": 49}
